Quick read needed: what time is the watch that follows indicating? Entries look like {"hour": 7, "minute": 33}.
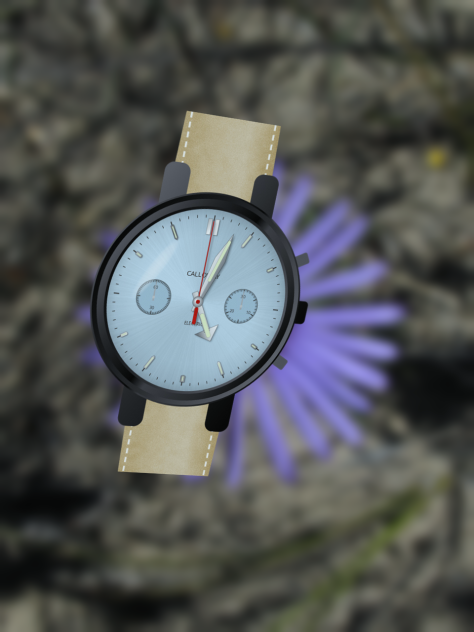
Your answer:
{"hour": 5, "minute": 3}
